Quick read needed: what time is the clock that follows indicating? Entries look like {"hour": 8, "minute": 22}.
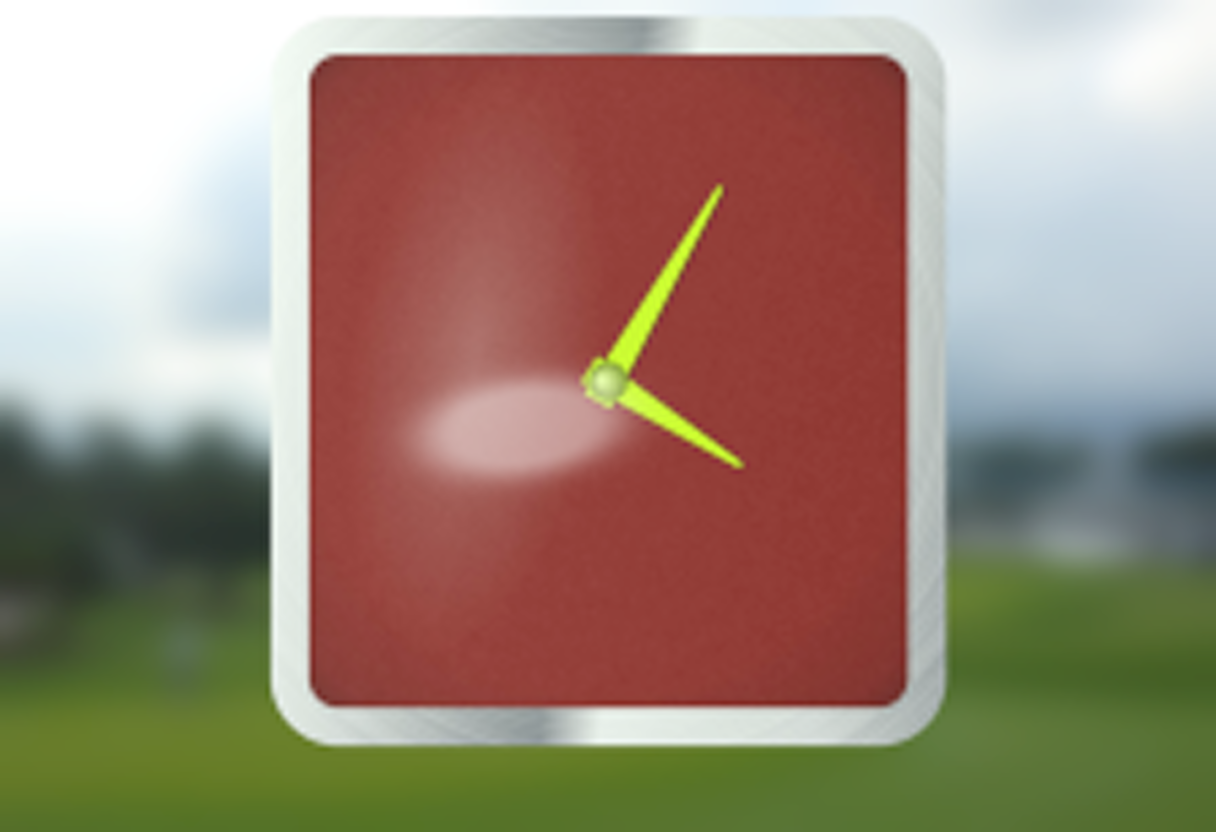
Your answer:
{"hour": 4, "minute": 5}
